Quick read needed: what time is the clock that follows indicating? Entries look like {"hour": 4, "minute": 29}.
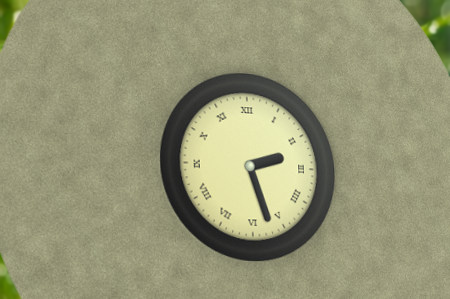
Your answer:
{"hour": 2, "minute": 27}
